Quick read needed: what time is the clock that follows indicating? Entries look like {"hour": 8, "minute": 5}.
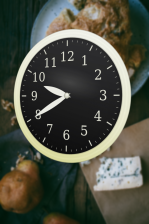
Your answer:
{"hour": 9, "minute": 40}
